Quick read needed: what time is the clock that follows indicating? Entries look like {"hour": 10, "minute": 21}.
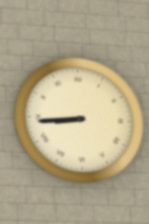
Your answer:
{"hour": 8, "minute": 44}
